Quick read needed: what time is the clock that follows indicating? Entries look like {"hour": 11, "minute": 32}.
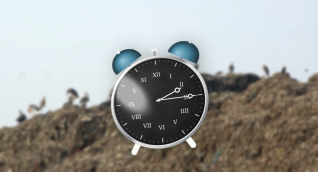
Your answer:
{"hour": 2, "minute": 15}
